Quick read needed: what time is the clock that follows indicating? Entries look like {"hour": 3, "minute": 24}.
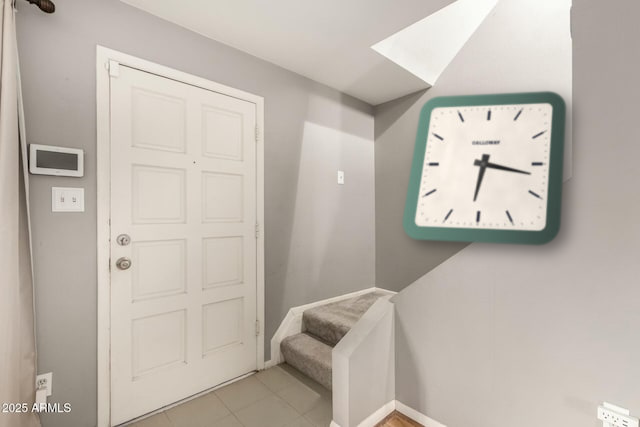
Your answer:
{"hour": 6, "minute": 17}
